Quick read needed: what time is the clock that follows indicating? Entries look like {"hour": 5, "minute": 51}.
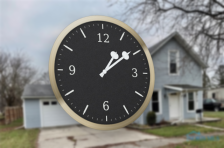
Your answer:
{"hour": 1, "minute": 9}
